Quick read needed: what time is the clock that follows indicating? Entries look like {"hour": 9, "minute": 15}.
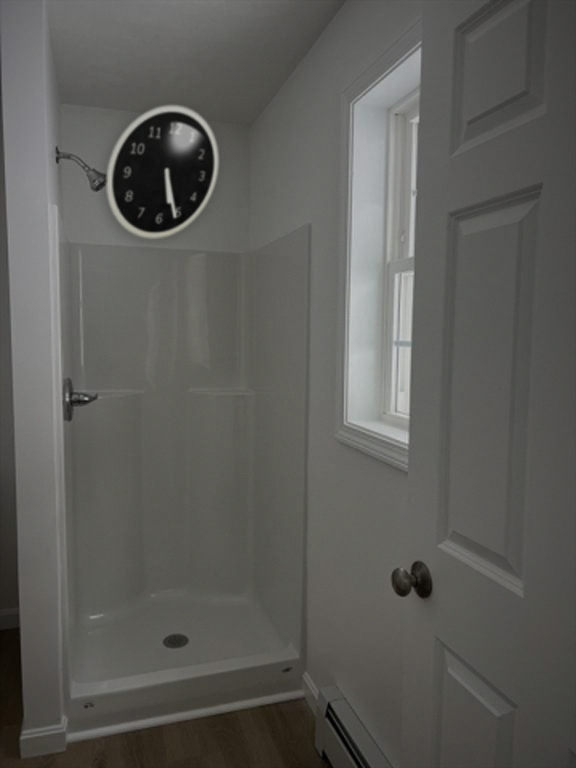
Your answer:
{"hour": 5, "minute": 26}
